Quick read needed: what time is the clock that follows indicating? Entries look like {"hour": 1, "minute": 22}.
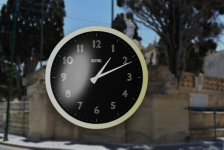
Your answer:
{"hour": 1, "minute": 11}
